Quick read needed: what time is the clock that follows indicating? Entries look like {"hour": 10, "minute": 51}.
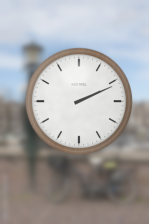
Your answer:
{"hour": 2, "minute": 11}
